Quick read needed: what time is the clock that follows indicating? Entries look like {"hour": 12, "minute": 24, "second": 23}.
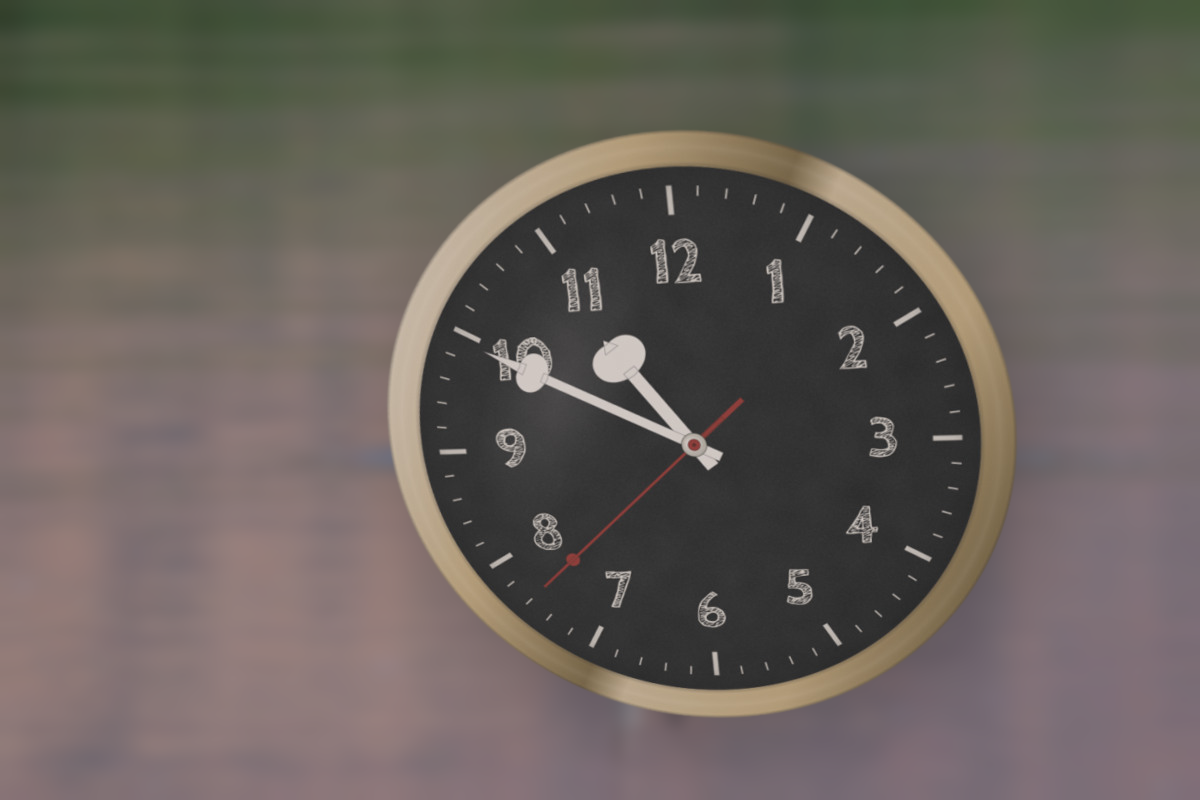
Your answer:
{"hour": 10, "minute": 49, "second": 38}
